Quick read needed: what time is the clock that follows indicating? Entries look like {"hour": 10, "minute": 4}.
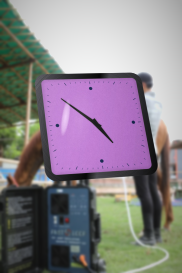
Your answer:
{"hour": 4, "minute": 52}
